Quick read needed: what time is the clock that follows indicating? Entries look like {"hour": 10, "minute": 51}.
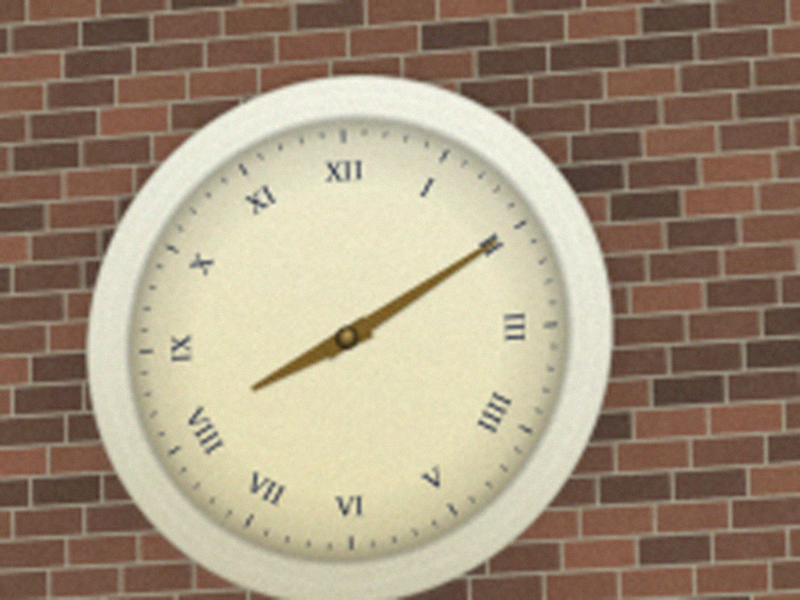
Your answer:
{"hour": 8, "minute": 10}
